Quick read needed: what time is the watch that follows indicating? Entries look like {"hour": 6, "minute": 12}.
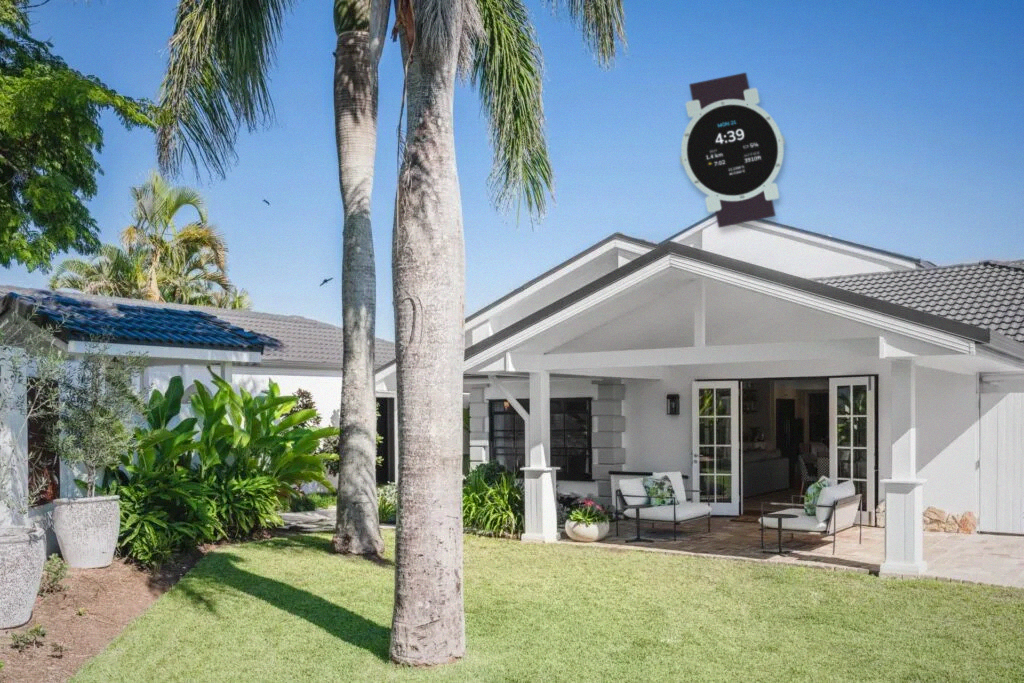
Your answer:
{"hour": 4, "minute": 39}
